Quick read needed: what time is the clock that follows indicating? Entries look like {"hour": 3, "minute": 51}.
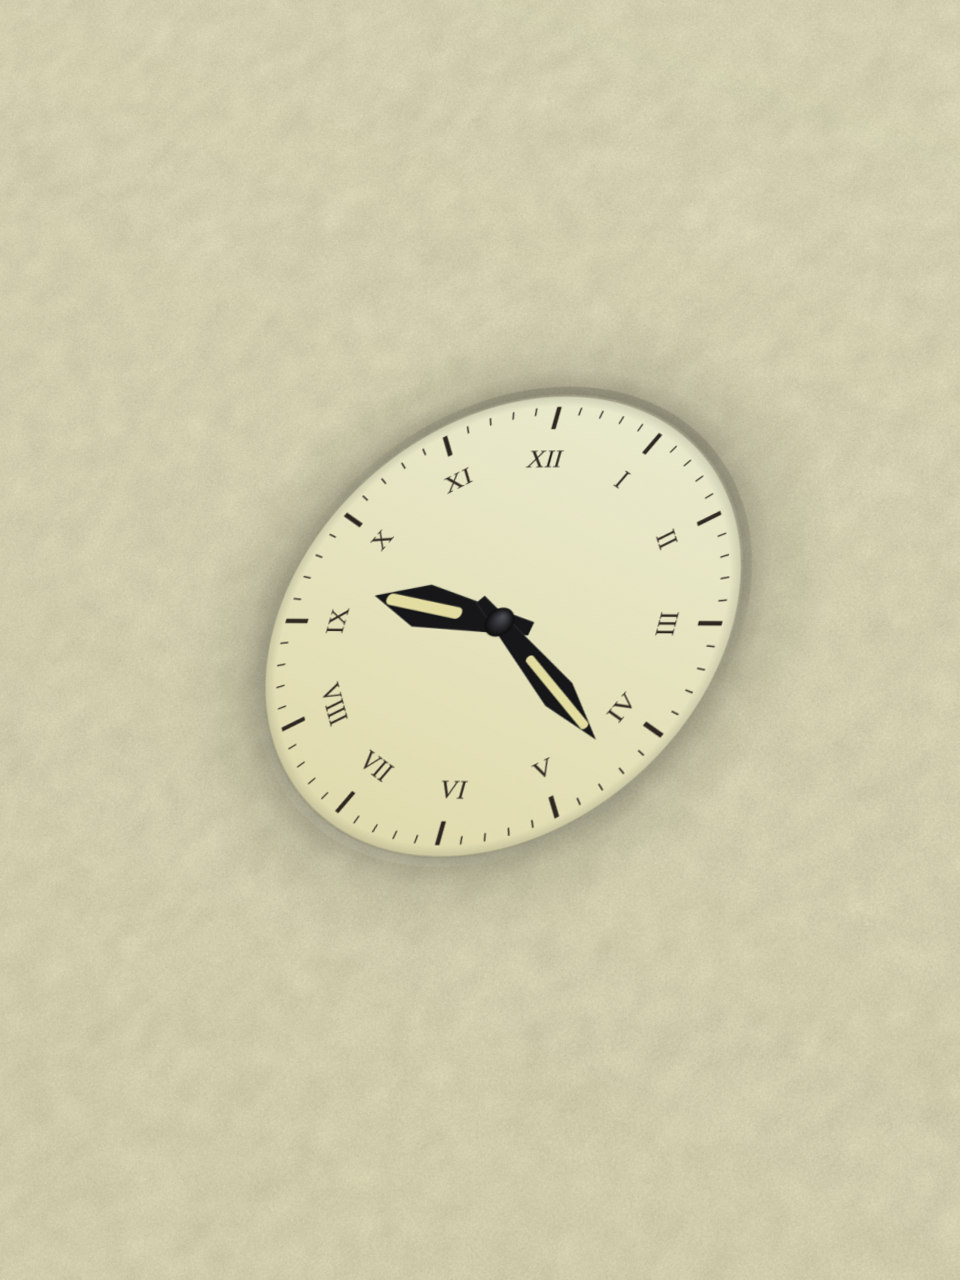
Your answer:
{"hour": 9, "minute": 22}
